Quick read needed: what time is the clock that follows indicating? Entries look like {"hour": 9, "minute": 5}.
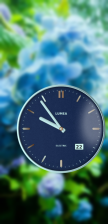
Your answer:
{"hour": 9, "minute": 54}
